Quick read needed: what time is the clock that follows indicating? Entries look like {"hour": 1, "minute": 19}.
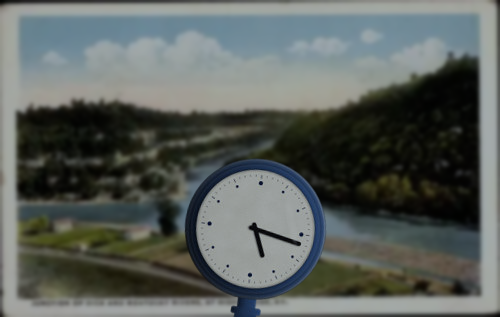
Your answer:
{"hour": 5, "minute": 17}
